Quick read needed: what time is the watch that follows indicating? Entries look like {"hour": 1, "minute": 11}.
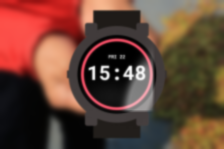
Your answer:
{"hour": 15, "minute": 48}
